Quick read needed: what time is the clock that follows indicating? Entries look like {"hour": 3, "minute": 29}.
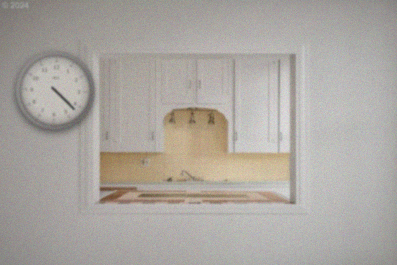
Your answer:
{"hour": 4, "minute": 22}
